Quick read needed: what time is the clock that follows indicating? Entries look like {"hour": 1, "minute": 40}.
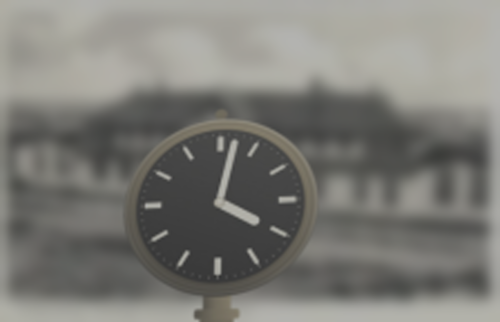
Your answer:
{"hour": 4, "minute": 2}
